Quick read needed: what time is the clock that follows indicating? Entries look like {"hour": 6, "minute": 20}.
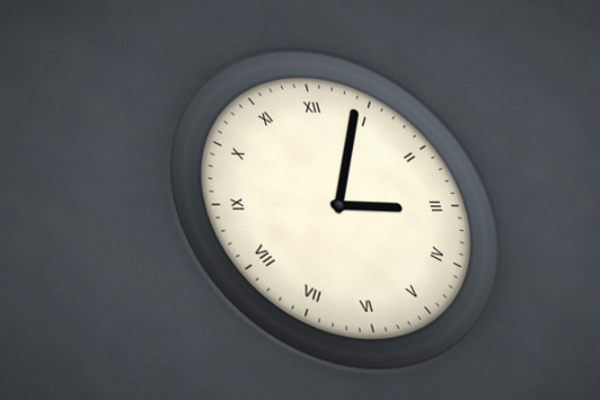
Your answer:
{"hour": 3, "minute": 4}
